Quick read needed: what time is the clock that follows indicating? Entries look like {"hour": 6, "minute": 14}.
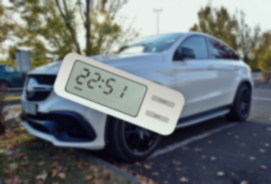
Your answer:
{"hour": 22, "minute": 51}
